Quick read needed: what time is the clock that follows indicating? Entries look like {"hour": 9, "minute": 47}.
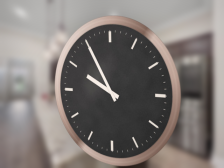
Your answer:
{"hour": 9, "minute": 55}
